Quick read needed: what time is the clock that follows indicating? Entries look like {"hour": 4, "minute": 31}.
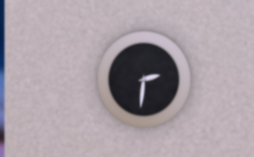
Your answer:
{"hour": 2, "minute": 31}
